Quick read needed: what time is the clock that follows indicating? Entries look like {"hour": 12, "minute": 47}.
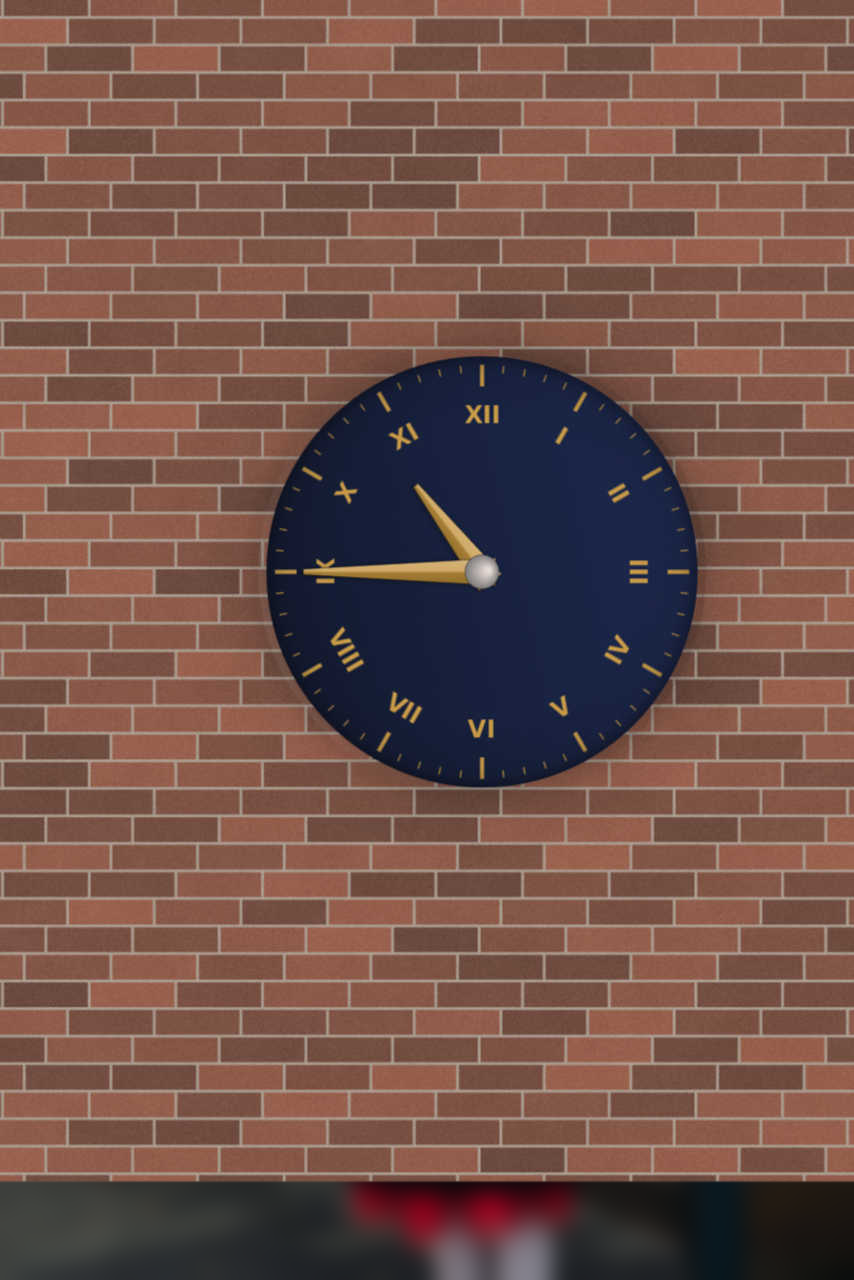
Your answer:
{"hour": 10, "minute": 45}
